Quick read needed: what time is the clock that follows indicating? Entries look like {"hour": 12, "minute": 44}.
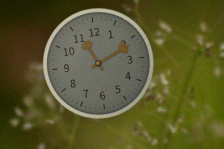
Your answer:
{"hour": 11, "minute": 11}
